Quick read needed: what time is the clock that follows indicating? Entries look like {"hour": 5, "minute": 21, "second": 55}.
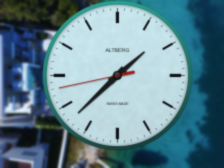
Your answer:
{"hour": 1, "minute": 37, "second": 43}
